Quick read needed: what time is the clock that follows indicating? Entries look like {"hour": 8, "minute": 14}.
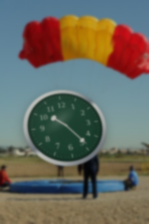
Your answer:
{"hour": 10, "minute": 24}
